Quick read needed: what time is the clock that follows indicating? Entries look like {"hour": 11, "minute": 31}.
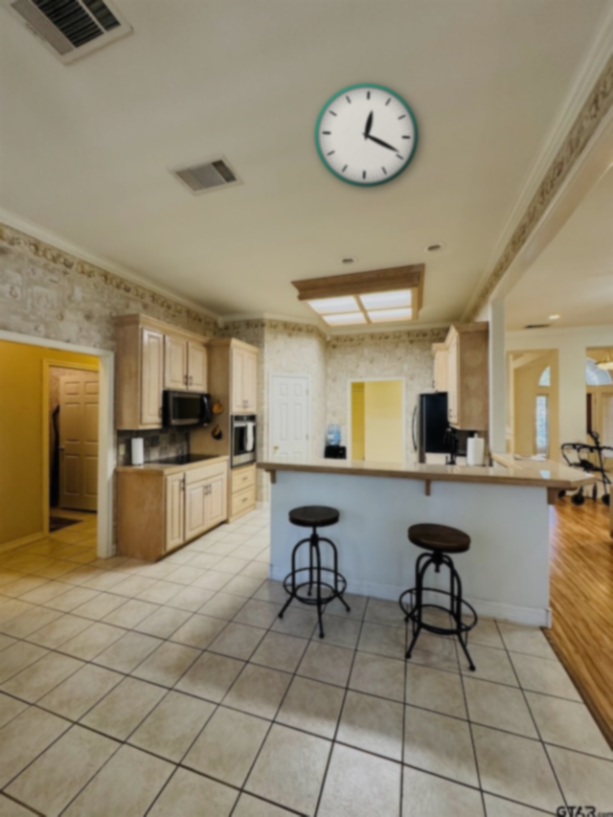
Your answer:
{"hour": 12, "minute": 19}
